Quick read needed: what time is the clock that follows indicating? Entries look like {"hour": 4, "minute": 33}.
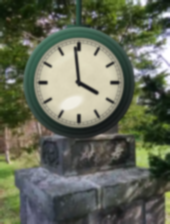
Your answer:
{"hour": 3, "minute": 59}
